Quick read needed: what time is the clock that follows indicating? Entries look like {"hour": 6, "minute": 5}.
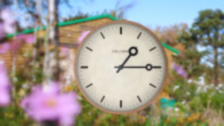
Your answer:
{"hour": 1, "minute": 15}
